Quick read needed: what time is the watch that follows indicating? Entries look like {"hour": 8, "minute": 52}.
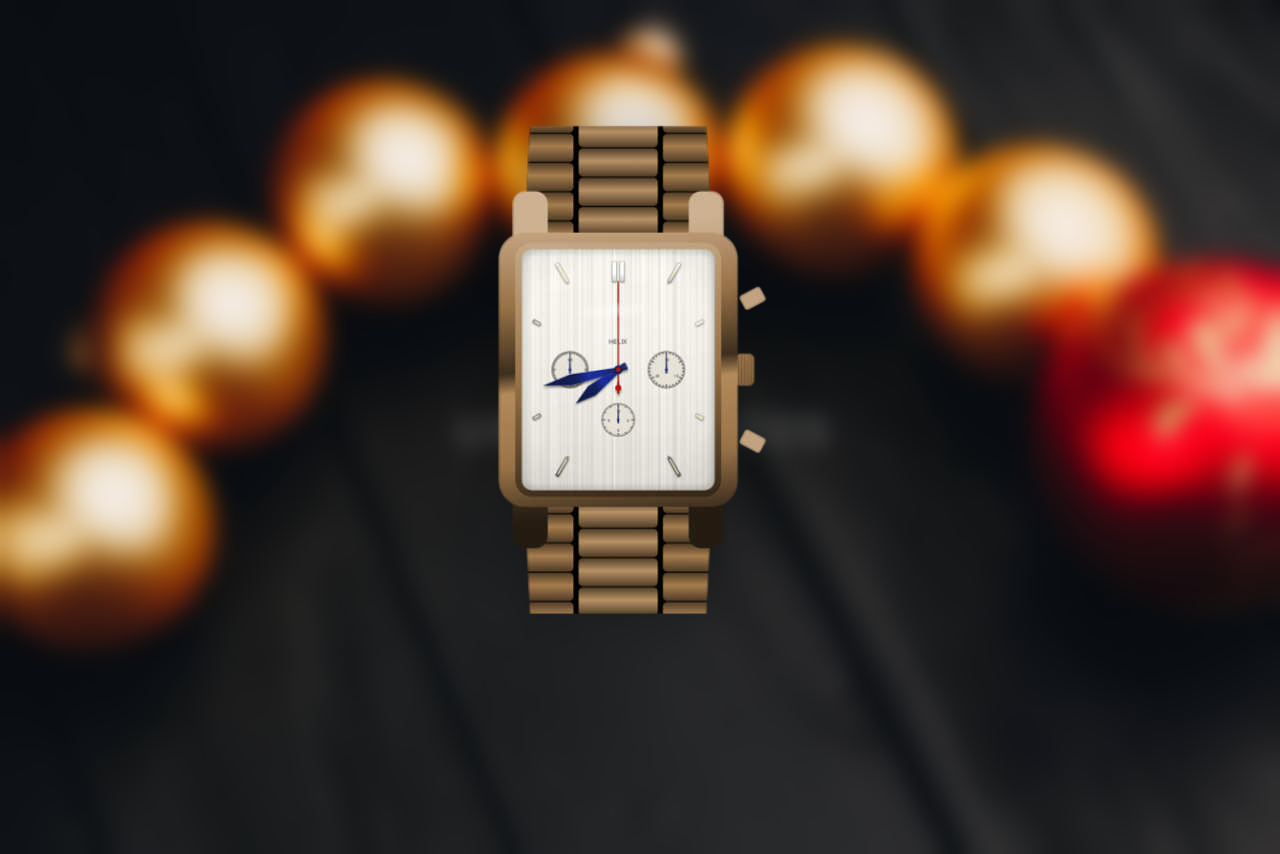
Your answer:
{"hour": 7, "minute": 43}
